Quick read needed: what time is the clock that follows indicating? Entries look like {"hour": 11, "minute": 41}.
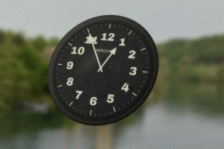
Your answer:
{"hour": 12, "minute": 55}
